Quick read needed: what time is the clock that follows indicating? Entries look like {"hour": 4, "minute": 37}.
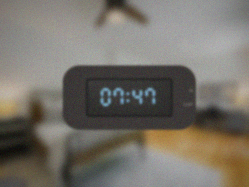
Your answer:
{"hour": 7, "minute": 47}
